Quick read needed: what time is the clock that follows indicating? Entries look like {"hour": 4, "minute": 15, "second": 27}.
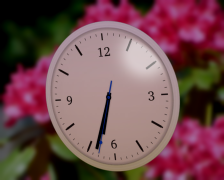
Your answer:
{"hour": 6, "minute": 33, "second": 33}
